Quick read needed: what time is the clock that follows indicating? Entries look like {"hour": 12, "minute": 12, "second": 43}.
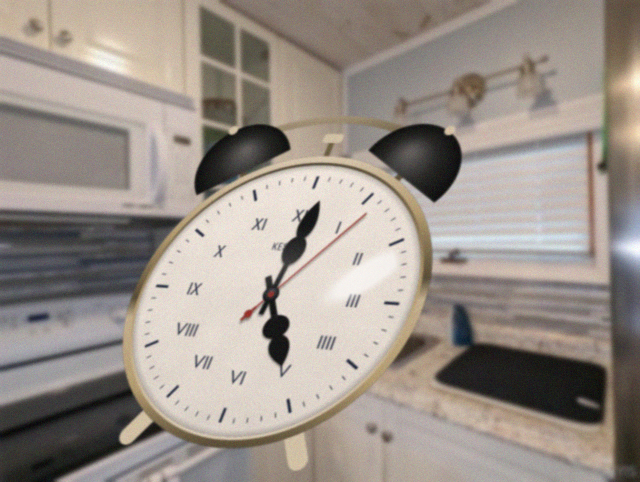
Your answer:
{"hour": 5, "minute": 1, "second": 6}
